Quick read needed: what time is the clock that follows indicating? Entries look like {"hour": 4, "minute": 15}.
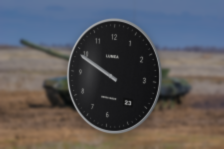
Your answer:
{"hour": 9, "minute": 49}
